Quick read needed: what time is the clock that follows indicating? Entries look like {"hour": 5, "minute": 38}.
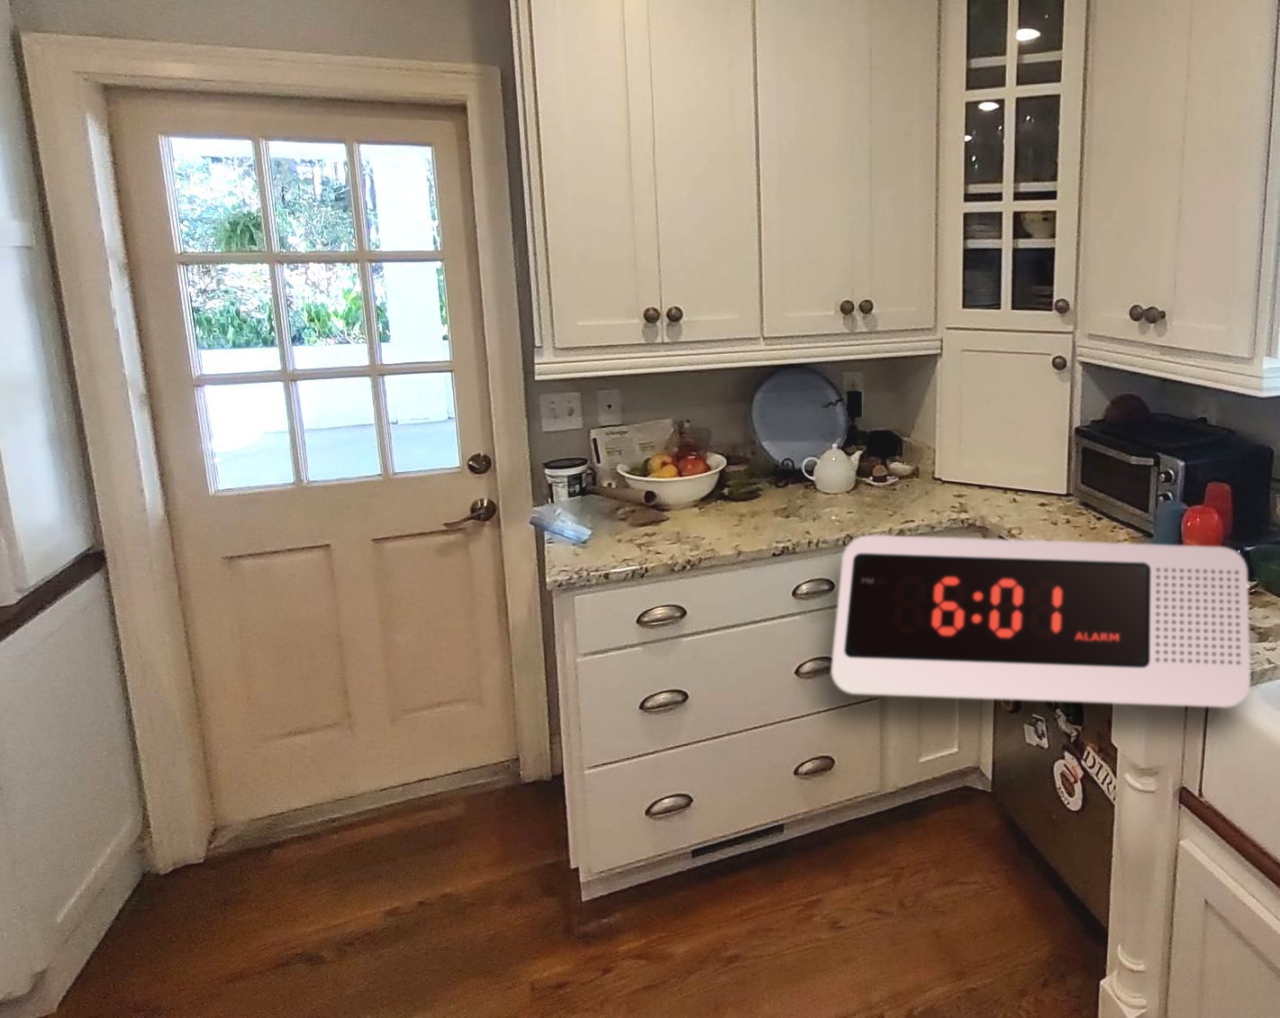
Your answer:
{"hour": 6, "minute": 1}
